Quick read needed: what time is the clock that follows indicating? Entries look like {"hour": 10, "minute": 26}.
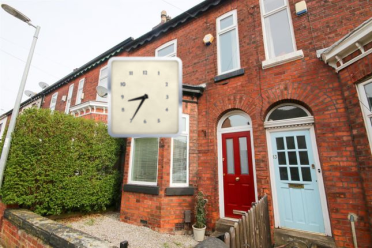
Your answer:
{"hour": 8, "minute": 35}
